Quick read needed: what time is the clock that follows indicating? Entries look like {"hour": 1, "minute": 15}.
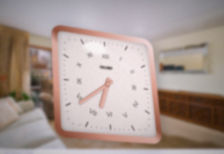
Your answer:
{"hour": 6, "minute": 39}
